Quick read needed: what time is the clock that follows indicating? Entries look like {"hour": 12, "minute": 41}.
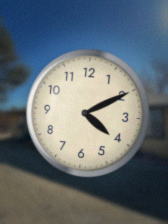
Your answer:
{"hour": 4, "minute": 10}
